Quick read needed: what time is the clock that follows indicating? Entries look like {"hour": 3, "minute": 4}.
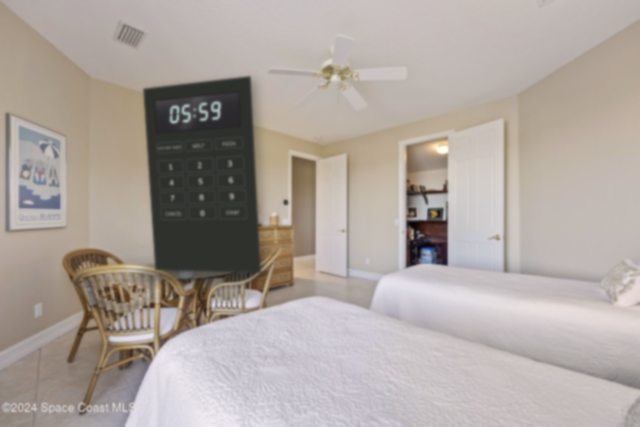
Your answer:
{"hour": 5, "minute": 59}
